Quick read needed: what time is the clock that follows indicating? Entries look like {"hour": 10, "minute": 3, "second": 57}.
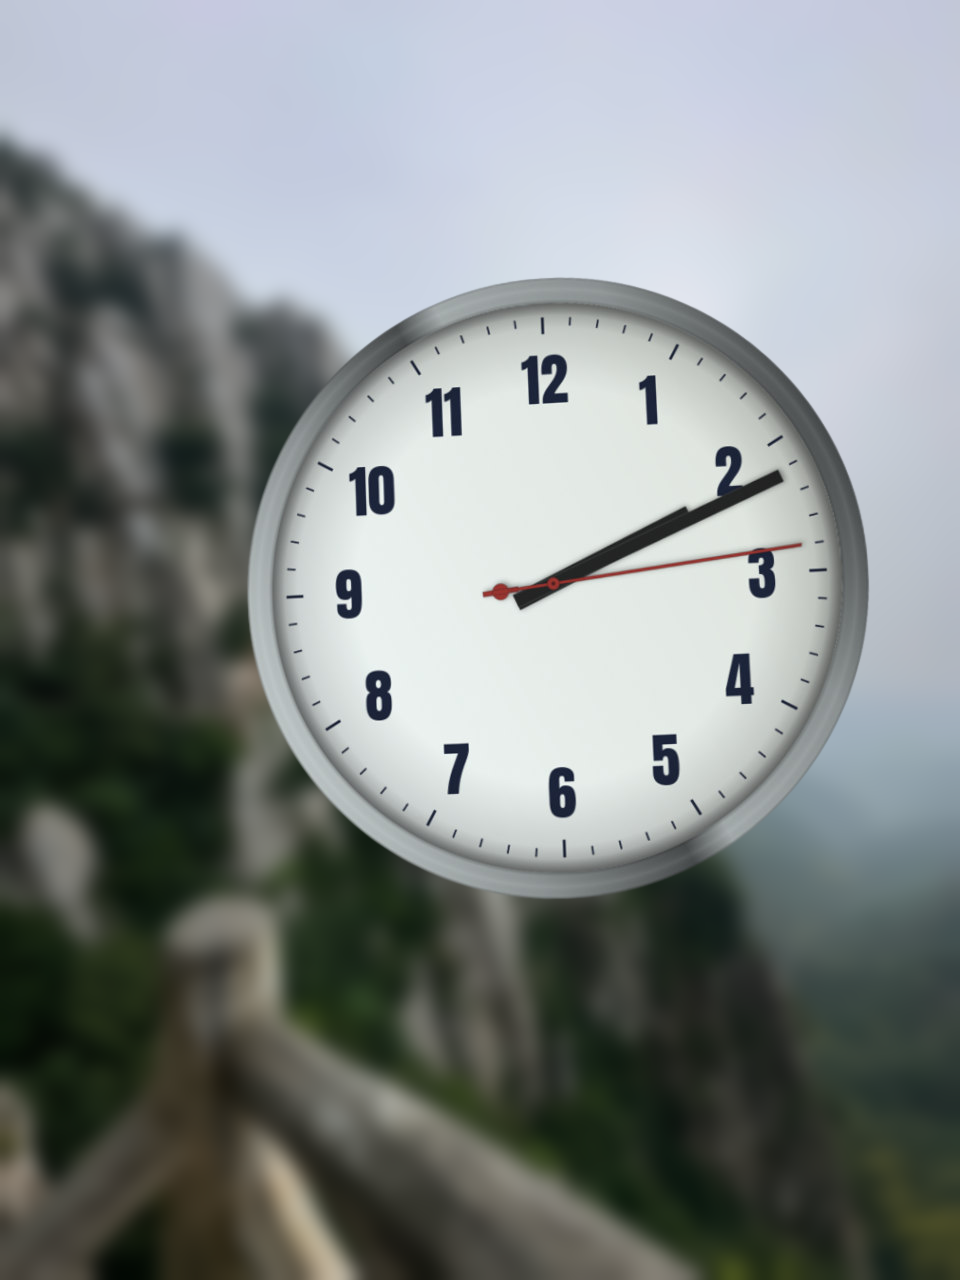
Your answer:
{"hour": 2, "minute": 11, "second": 14}
